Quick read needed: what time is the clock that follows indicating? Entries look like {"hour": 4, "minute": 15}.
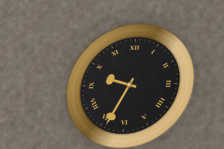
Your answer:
{"hour": 9, "minute": 34}
